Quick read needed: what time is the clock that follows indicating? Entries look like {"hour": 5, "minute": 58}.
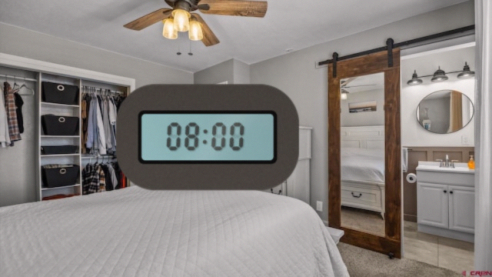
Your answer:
{"hour": 8, "minute": 0}
